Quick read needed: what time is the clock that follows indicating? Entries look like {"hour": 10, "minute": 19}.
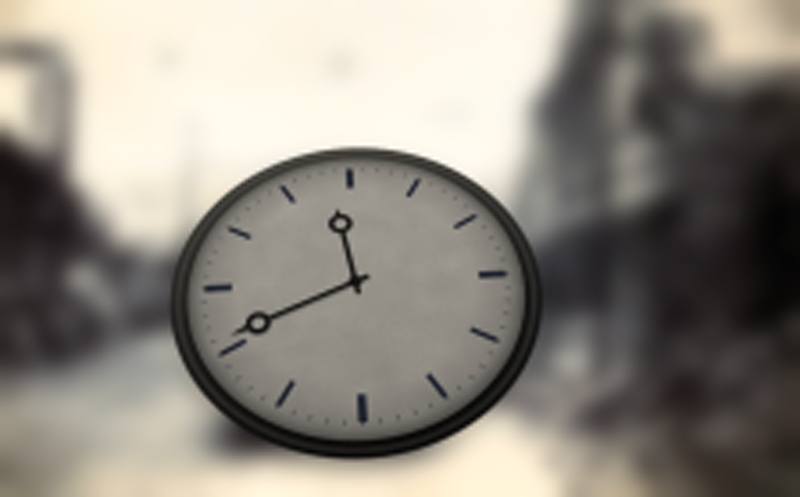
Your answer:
{"hour": 11, "minute": 41}
